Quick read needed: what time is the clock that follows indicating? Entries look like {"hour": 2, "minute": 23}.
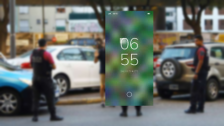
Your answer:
{"hour": 6, "minute": 55}
